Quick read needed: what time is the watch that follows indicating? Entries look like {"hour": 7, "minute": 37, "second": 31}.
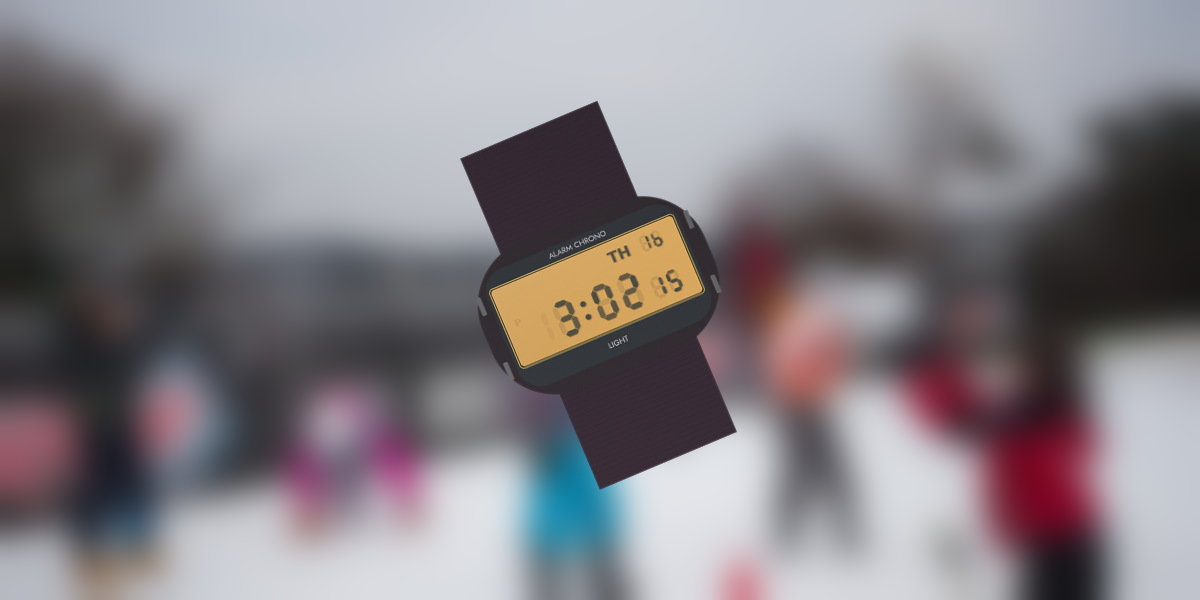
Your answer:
{"hour": 3, "minute": 2, "second": 15}
